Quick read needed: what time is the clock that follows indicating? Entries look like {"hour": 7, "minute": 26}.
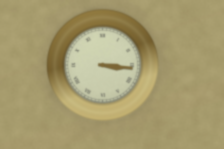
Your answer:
{"hour": 3, "minute": 16}
